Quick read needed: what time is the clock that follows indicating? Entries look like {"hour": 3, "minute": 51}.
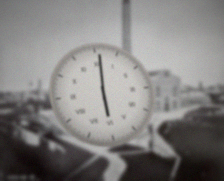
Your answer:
{"hour": 6, "minute": 1}
